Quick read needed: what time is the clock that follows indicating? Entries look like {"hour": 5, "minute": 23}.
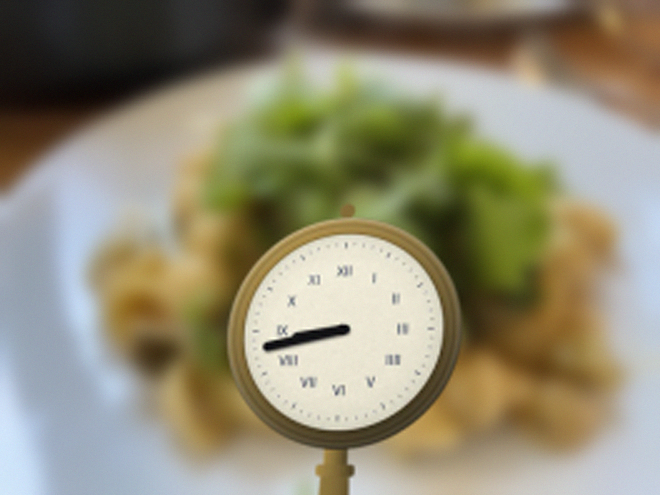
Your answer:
{"hour": 8, "minute": 43}
